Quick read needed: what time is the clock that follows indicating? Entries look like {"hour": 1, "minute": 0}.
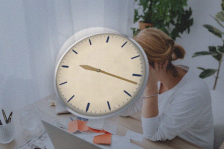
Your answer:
{"hour": 9, "minute": 17}
